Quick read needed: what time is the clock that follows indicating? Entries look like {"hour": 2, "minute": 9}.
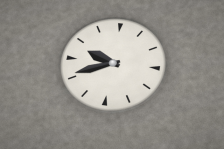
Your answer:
{"hour": 9, "minute": 41}
